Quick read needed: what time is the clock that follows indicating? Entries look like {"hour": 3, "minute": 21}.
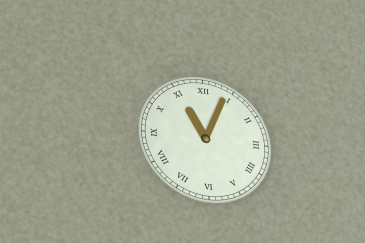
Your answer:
{"hour": 11, "minute": 4}
